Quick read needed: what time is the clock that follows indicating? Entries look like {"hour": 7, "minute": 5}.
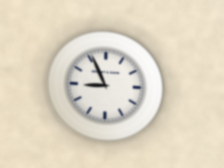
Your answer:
{"hour": 8, "minute": 56}
